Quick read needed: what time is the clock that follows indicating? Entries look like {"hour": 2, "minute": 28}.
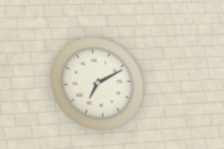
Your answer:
{"hour": 7, "minute": 11}
